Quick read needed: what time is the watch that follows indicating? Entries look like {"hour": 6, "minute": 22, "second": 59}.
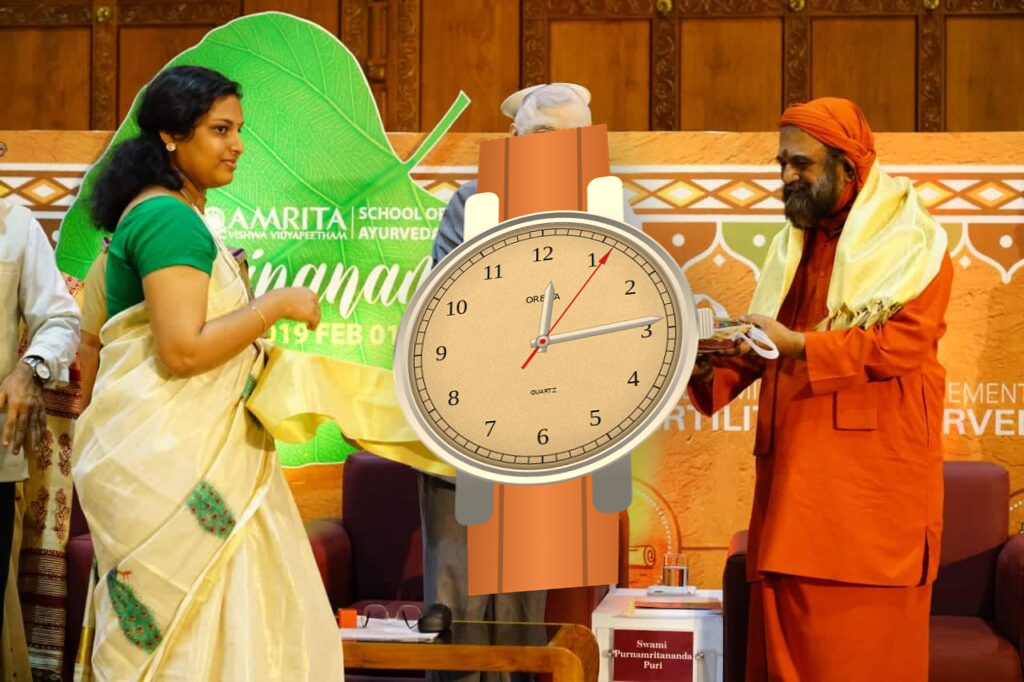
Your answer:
{"hour": 12, "minute": 14, "second": 6}
